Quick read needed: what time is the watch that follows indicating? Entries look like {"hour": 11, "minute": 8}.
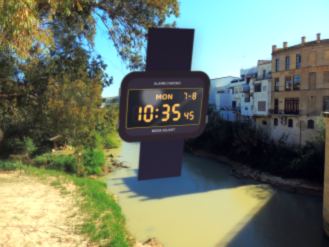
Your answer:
{"hour": 10, "minute": 35}
